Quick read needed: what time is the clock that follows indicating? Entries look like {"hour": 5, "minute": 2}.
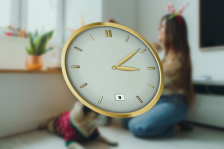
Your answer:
{"hour": 3, "minute": 9}
